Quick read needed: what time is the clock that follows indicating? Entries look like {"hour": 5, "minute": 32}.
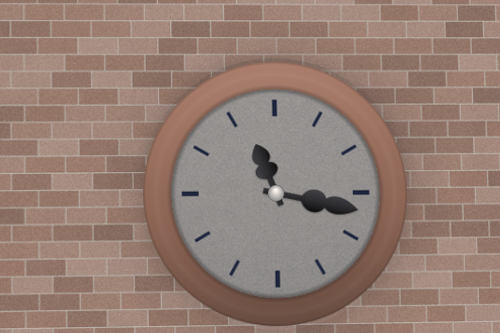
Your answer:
{"hour": 11, "minute": 17}
